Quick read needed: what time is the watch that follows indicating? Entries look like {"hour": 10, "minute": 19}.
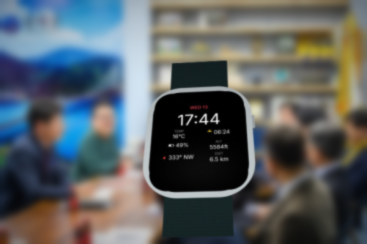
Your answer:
{"hour": 17, "minute": 44}
